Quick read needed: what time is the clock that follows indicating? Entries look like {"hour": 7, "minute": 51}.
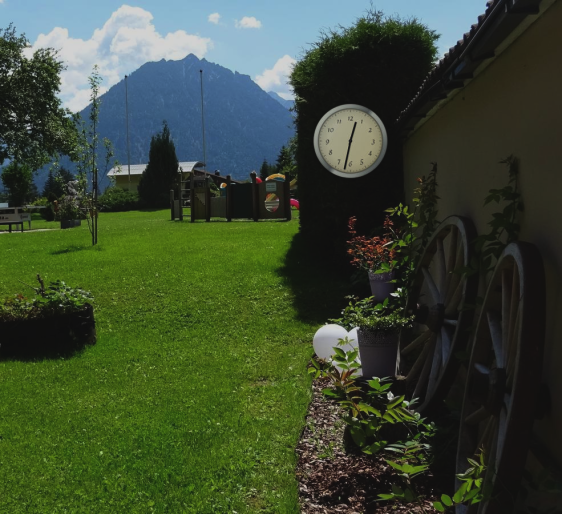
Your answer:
{"hour": 12, "minute": 32}
